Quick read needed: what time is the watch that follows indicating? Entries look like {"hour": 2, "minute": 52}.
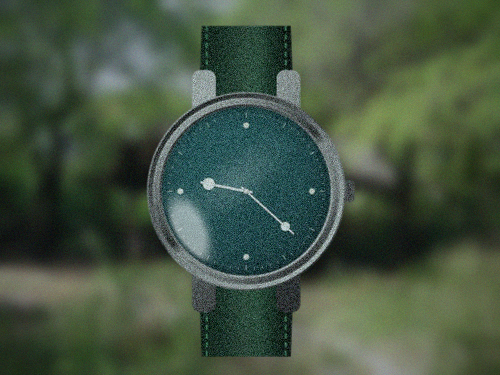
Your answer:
{"hour": 9, "minute": 22}
